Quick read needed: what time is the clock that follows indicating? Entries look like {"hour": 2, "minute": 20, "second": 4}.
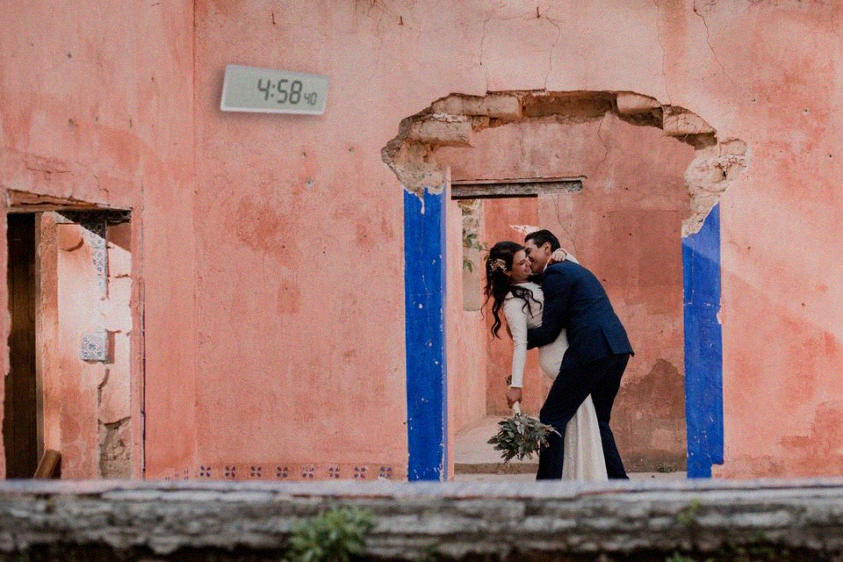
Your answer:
{"hour": 4, "minute": 58, "second": 40}
